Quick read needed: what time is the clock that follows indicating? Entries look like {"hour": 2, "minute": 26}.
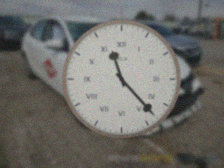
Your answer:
{"hour": 11, "minute": 23}
